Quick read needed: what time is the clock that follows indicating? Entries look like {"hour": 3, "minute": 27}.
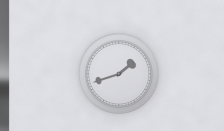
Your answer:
{"hour": 1, "minute": 42}
